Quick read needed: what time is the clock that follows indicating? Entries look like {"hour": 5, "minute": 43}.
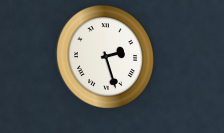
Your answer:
{"hour": 2, "minute": 27}
